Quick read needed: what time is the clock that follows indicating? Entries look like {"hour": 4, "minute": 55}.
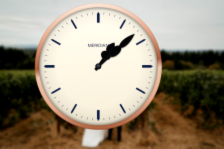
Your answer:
{"hour": 1, "minute": 8}
